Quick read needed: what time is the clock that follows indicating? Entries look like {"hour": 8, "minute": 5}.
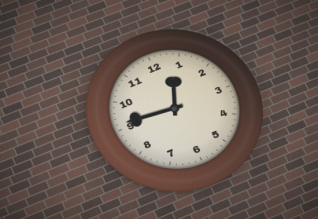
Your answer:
{"hour": 12, "minute": 46}
